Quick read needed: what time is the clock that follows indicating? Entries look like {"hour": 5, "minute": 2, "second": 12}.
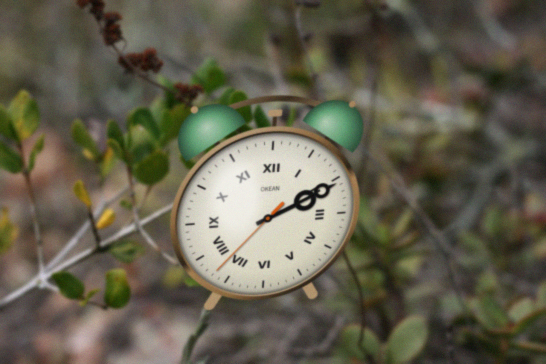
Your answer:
{"hour": 2, "minute": 10, "second": 37}
